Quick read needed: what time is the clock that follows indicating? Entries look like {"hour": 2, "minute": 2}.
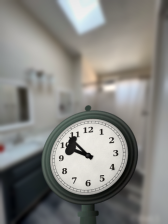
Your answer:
{"hour": 9, "minute": 53}
